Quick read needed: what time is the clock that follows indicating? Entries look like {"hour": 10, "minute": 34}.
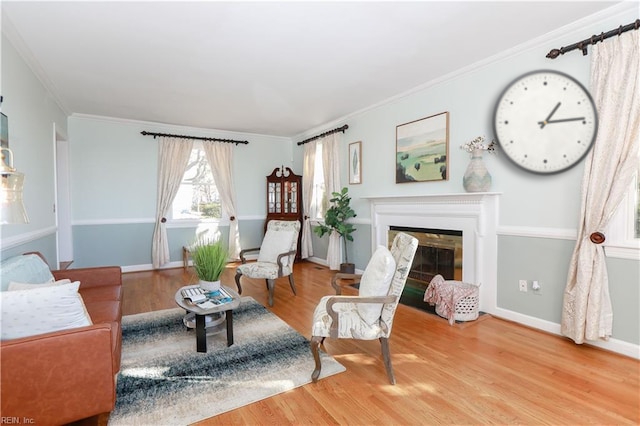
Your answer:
{"hour": 1, "minute": 14}
